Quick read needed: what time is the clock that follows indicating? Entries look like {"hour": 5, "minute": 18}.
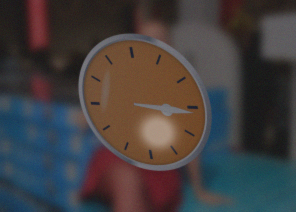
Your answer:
{"hour": 3, "minute": 16}
